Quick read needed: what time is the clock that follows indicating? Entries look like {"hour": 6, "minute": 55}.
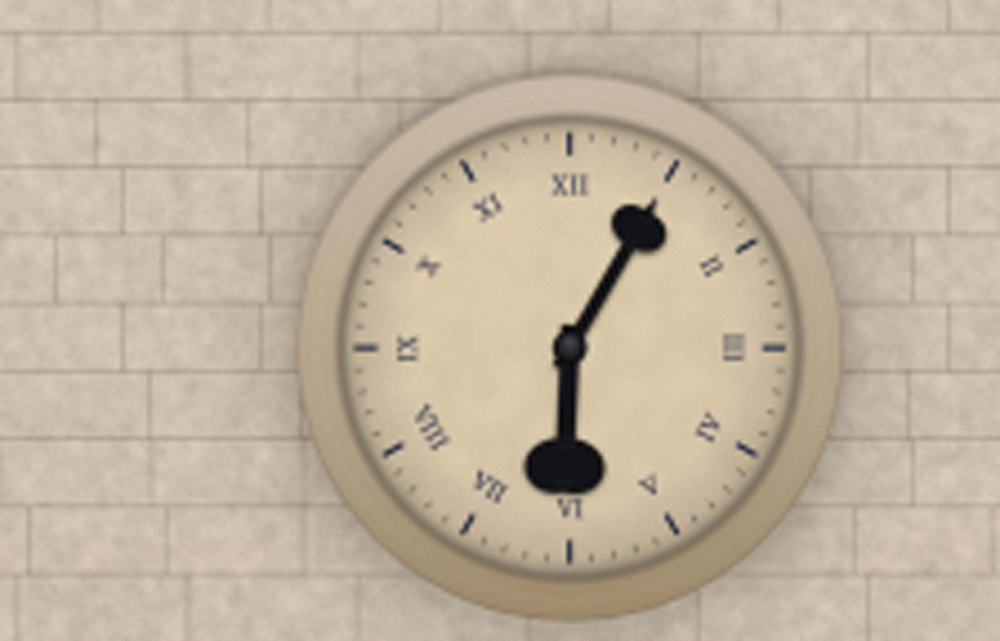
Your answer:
{"hour": 6, "minute": 5}
